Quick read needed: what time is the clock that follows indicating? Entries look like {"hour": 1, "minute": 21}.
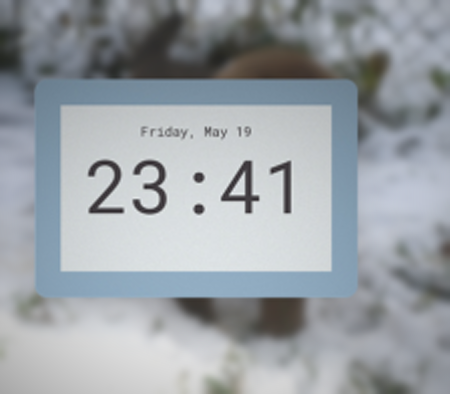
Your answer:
{"hour": 23, "minute": 41}
